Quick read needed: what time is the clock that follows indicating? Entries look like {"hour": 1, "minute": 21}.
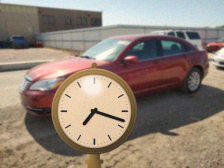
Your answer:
{"hour": 7, "minute": 18}
